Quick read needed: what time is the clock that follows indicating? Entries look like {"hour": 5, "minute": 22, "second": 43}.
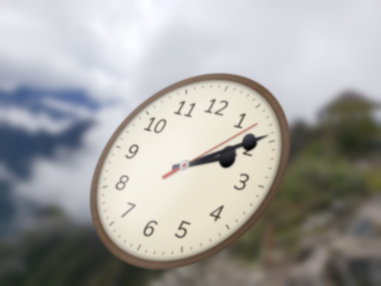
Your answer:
{"hour": 2, "minute": 9, "second": 7}
